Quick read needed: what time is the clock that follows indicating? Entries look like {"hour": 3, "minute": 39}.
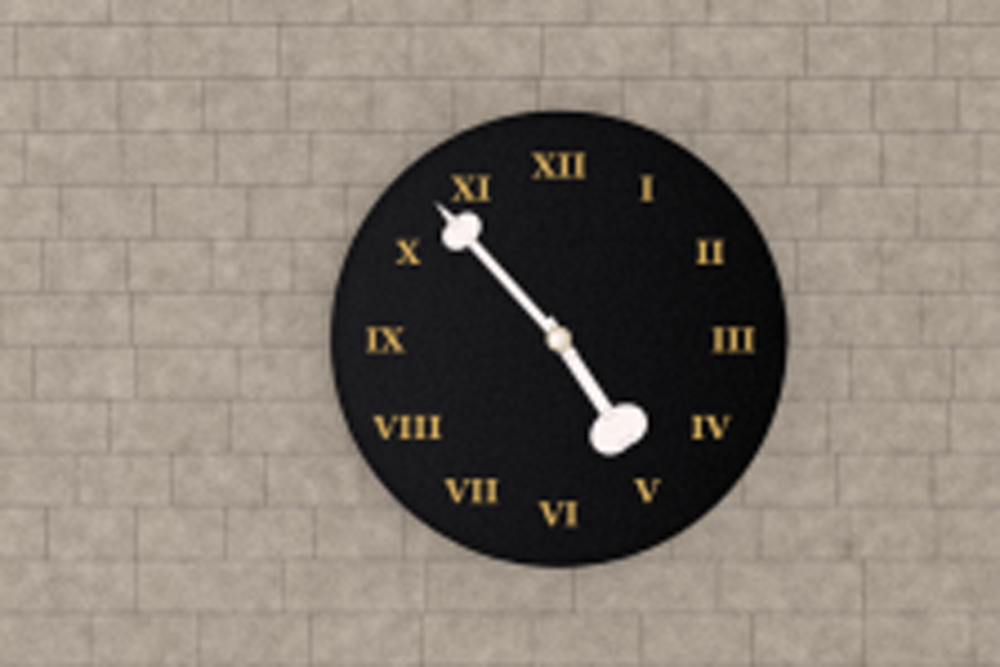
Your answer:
{"hour": 4, "minute": 53}
